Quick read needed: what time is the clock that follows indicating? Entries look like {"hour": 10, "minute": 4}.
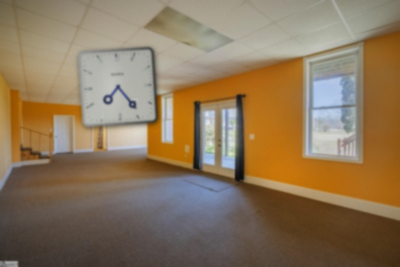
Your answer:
{"hour": 7, "minute": 24}
